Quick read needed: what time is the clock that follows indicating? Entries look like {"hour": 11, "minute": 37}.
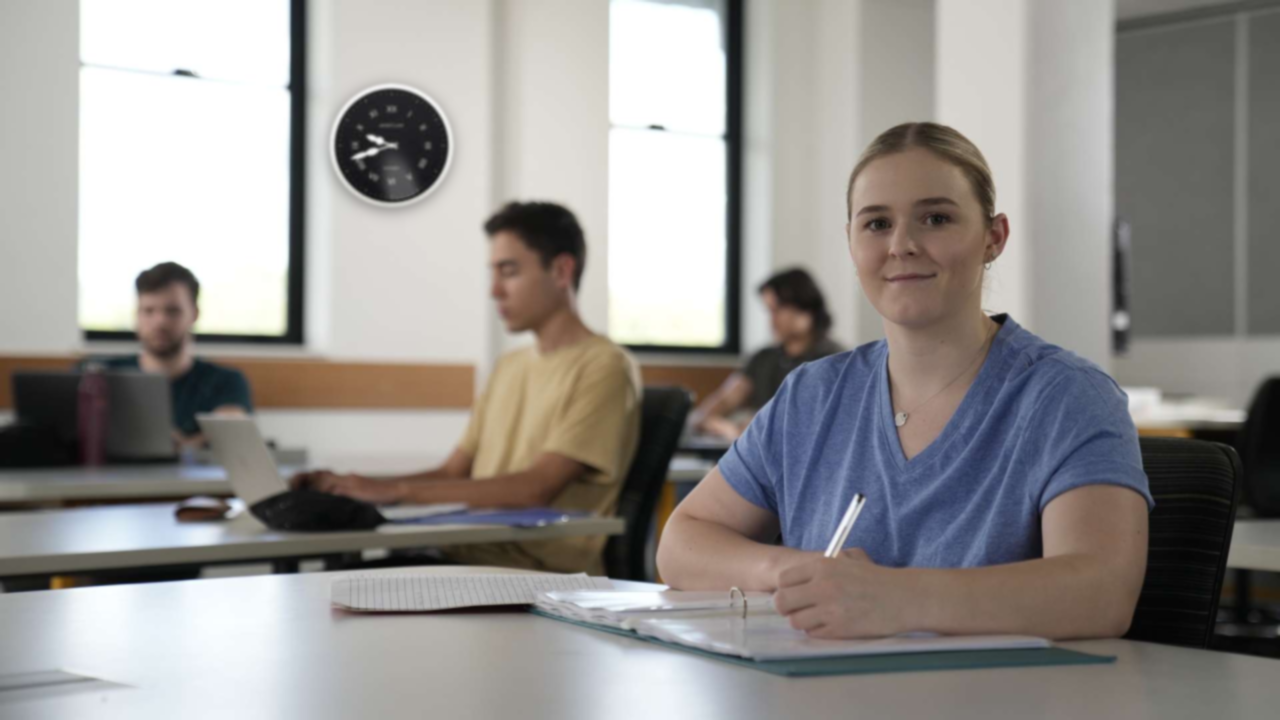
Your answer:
{"hour": 9, "minute": 42}
